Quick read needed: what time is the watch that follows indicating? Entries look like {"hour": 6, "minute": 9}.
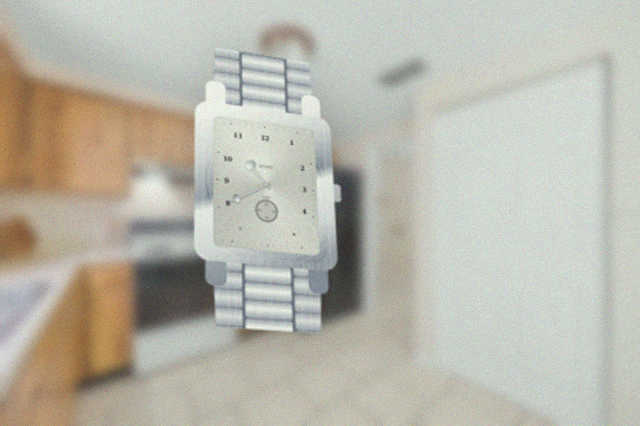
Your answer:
{"hour": 10, "minute": 40}
